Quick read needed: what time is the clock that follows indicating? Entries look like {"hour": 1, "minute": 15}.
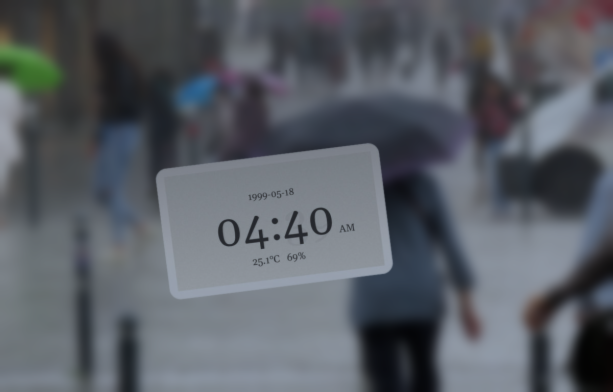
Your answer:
{"hour": 4, "minute": 40}
